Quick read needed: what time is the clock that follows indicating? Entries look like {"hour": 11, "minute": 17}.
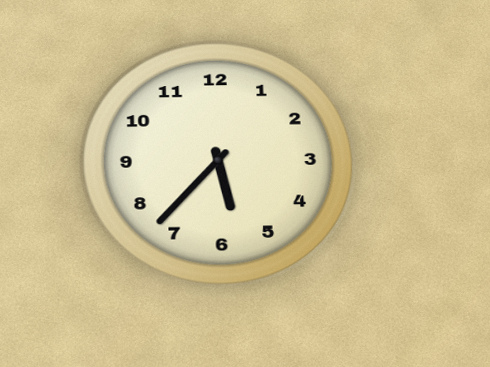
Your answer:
{"hour": 5, "minute": 37}
